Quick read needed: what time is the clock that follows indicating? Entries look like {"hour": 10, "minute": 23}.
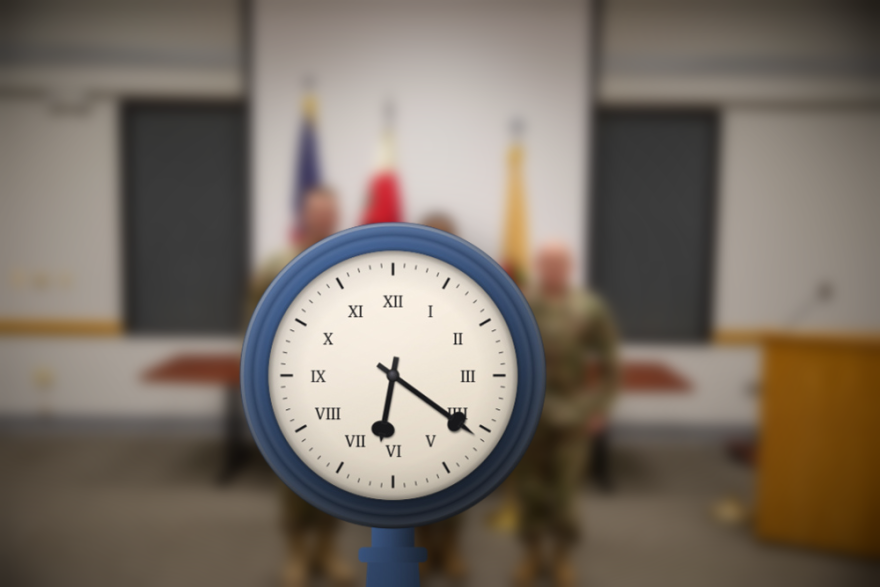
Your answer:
{"hour": 6, "minute": 21}
